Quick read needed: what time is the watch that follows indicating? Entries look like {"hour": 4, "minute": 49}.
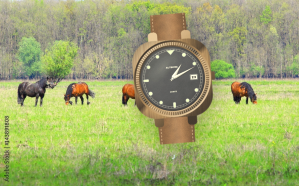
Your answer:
{"hour": 1, "minute": 11}
